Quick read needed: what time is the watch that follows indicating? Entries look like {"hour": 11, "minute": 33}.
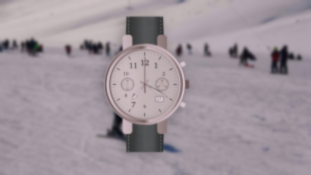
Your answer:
{"hour": 7, "minute": 20}
